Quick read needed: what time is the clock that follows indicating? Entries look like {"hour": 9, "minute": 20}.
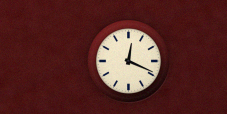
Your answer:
{"hour": 12, "minute": 19}
